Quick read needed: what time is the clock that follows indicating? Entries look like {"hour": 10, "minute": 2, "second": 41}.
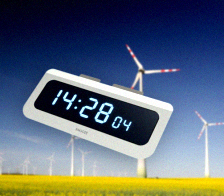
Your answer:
{"hour": 14, "minute": 28, "second": 4}
